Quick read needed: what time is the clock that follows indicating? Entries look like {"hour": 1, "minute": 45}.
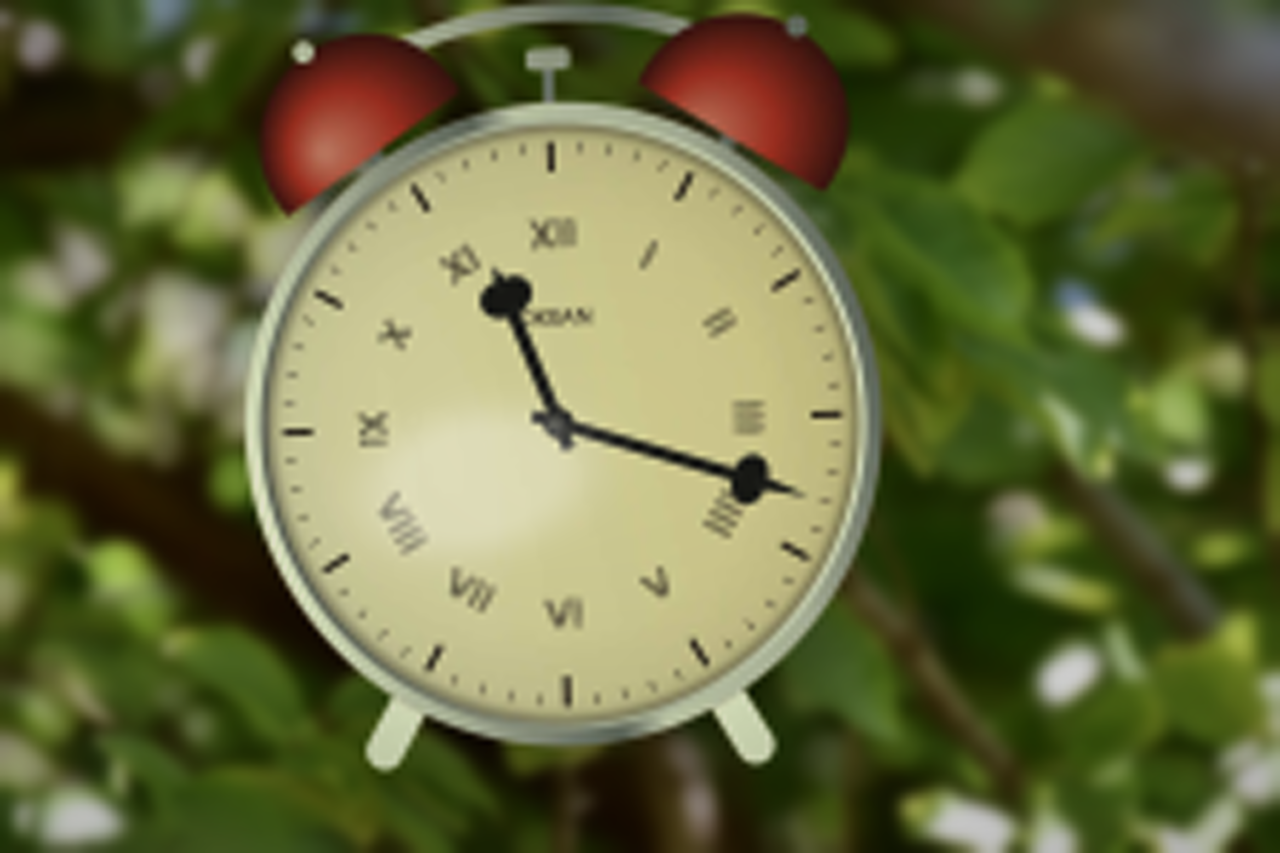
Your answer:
{"hour": 11, "minute": 18}
